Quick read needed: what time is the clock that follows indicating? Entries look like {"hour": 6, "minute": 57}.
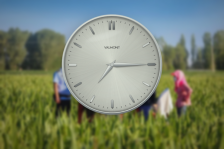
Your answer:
{"hour": 7, "minute": 15}
